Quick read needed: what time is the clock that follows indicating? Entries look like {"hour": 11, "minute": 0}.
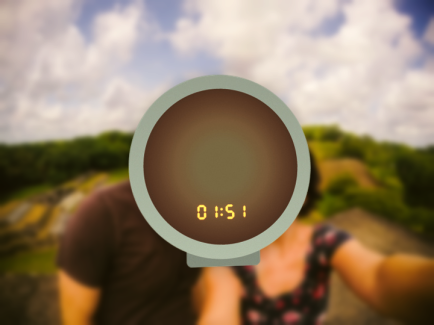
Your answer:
{"hour": 1, "minute": 51}
